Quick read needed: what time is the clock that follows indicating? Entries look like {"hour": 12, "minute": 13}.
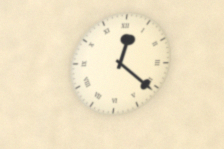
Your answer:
{"hour": 12, "minute": 21}
